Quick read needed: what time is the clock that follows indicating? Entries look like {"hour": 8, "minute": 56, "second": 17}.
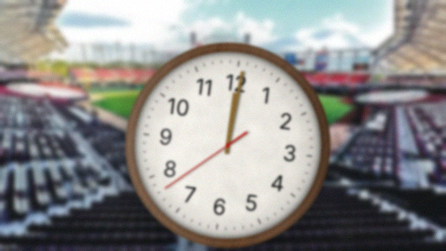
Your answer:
{"hour": 12, "minute": 0, "second": 38}
